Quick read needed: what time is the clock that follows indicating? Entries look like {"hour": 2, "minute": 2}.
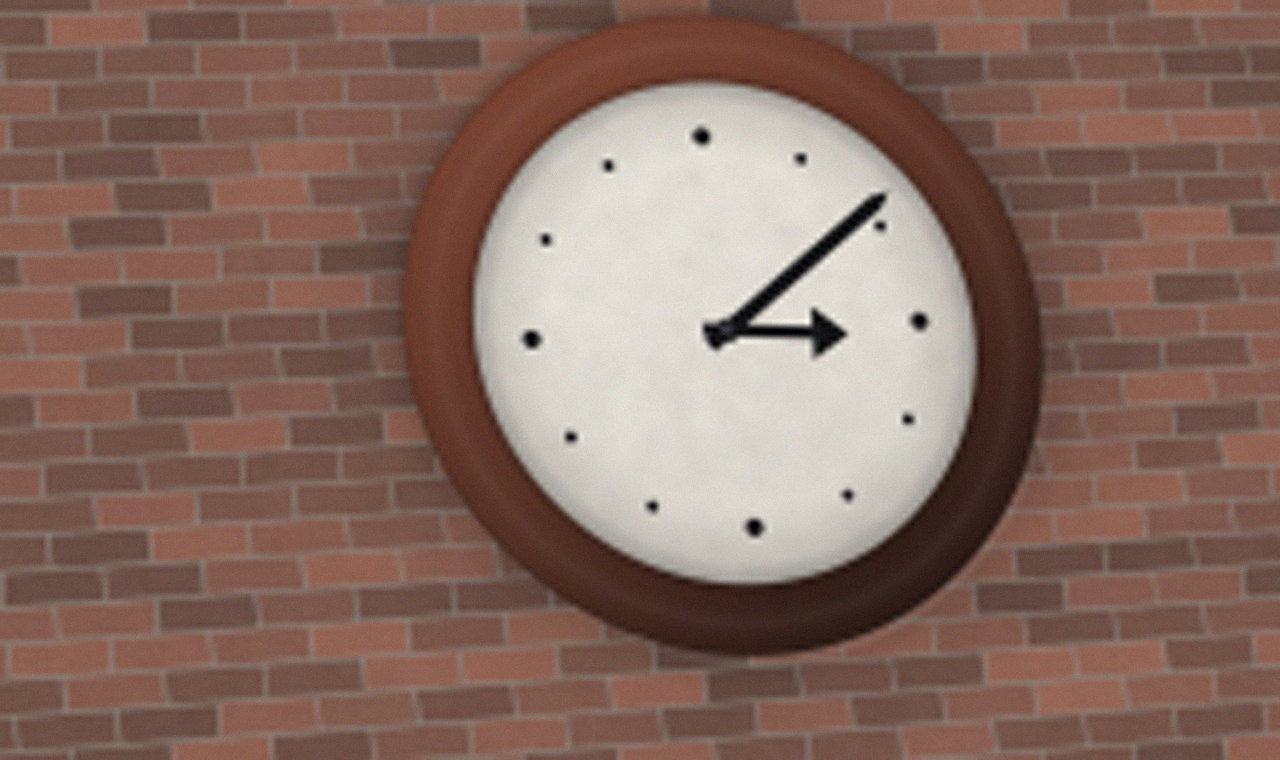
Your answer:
{"hour": 3, "minute": 9}
